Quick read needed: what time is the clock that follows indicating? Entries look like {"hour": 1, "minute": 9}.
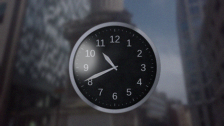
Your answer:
{"hour": 10, "minute": 41}
